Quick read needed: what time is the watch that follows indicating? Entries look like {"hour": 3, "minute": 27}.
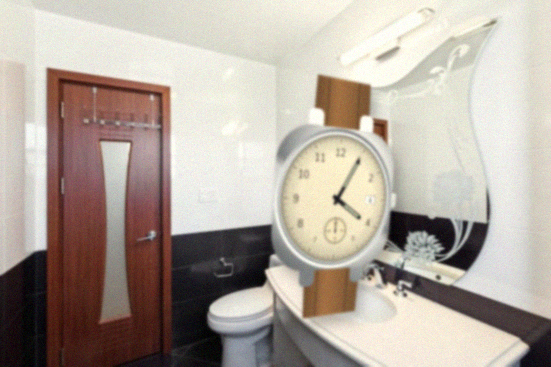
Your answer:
{"hour": 4, "minute": 5}
